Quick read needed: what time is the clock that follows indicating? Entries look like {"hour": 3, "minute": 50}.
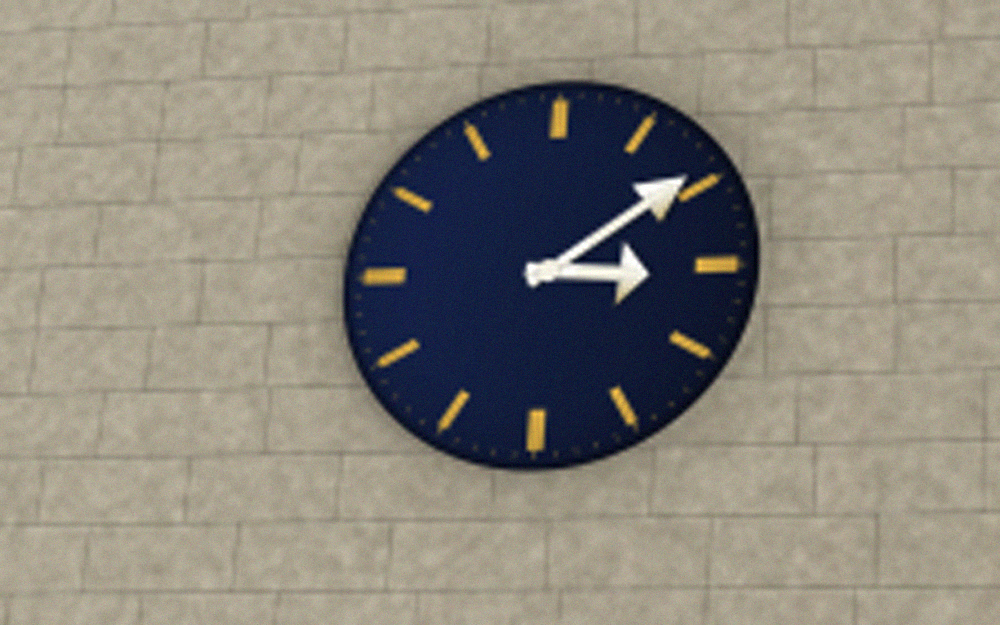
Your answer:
{"hour": 3, "minute": 9}
